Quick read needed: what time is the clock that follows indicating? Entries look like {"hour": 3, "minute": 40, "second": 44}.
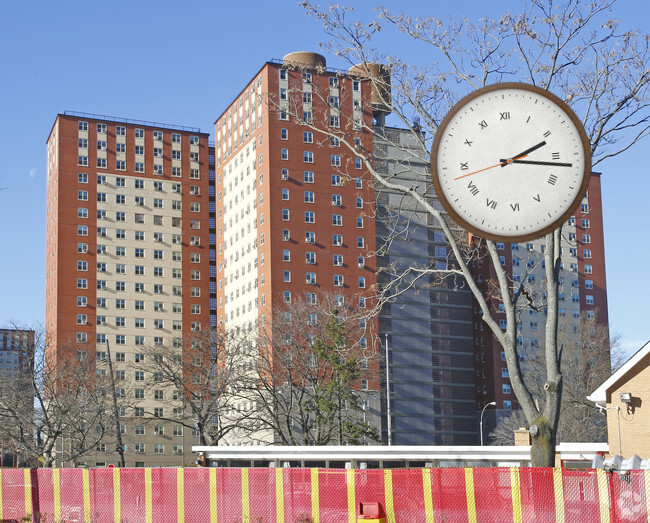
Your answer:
{"hour": 2, "minute": 16, "second": 43}
